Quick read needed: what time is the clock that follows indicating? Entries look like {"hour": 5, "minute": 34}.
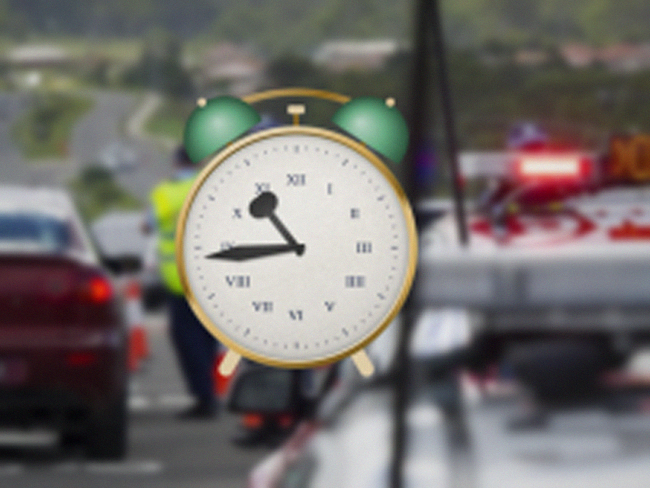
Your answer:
{"hour": 10, "minute": 44}
